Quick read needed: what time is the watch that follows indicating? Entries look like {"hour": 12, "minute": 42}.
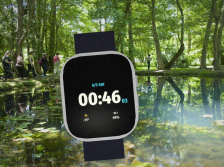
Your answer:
{"hour": 0, "minute": 46}
